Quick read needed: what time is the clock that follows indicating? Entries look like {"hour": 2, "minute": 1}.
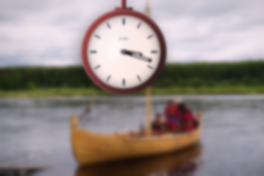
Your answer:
{"hour": 3, "minute": 18}
